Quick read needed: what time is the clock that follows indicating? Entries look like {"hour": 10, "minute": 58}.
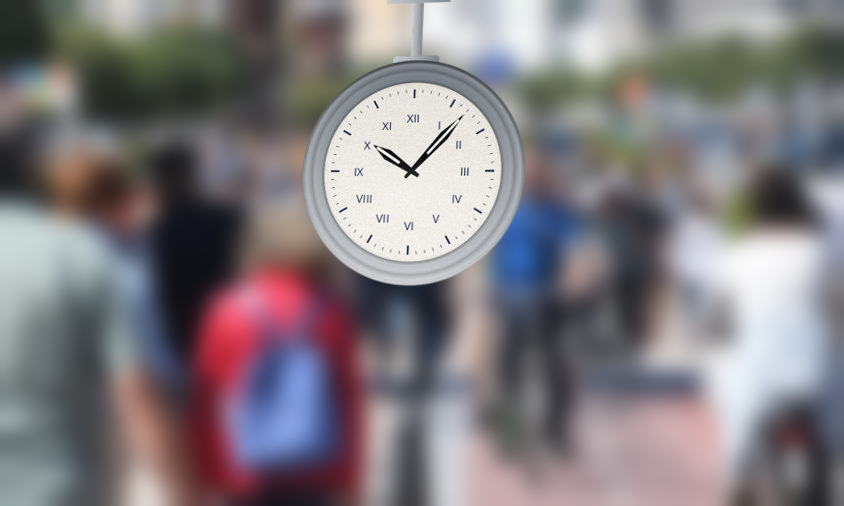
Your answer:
{"hour": 10, "minute": 7}
